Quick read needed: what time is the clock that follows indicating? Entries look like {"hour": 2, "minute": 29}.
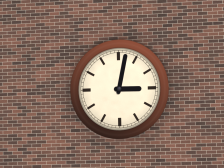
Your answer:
{"hour": 3, "minute": 2}
